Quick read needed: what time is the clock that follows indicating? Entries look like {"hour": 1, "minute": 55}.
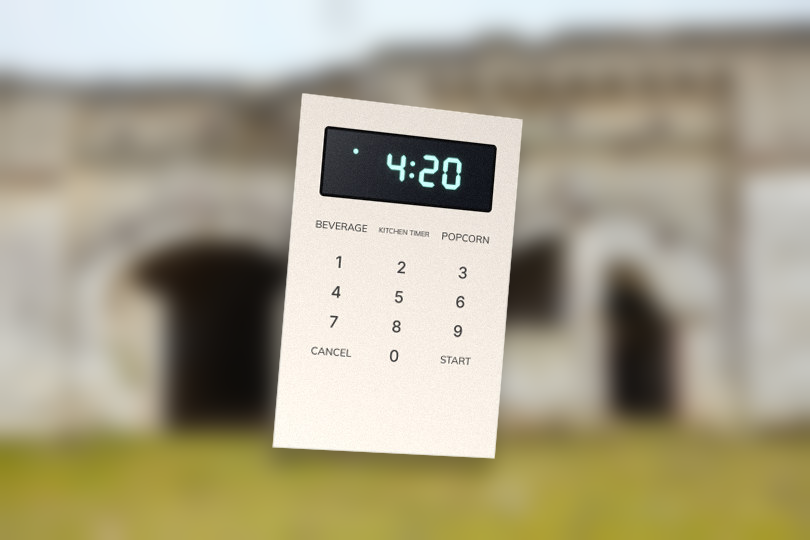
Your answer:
{"hour": 4, "minute": 20}
